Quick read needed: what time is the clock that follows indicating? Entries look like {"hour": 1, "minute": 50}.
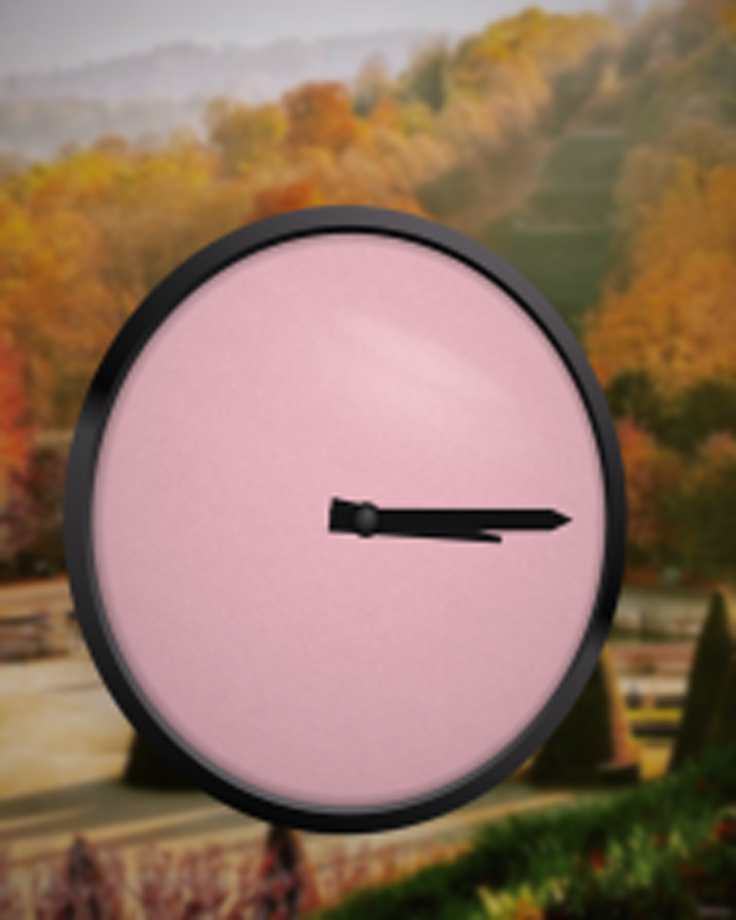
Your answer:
{"hour": 3, "minute": 15}
